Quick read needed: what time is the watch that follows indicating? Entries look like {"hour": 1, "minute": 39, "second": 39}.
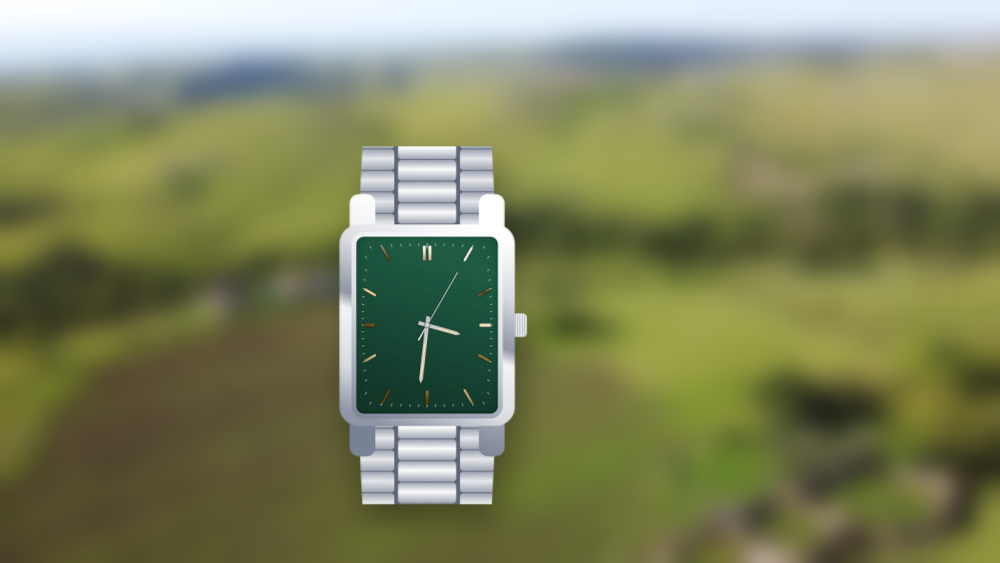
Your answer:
{"hour": 3, "minute": 31, "second": 5}
